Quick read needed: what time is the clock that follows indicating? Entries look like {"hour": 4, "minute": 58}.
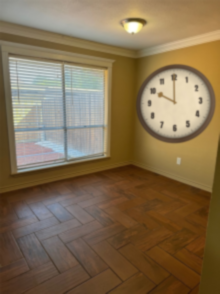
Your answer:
{"hour": 10, "minute": 0}
